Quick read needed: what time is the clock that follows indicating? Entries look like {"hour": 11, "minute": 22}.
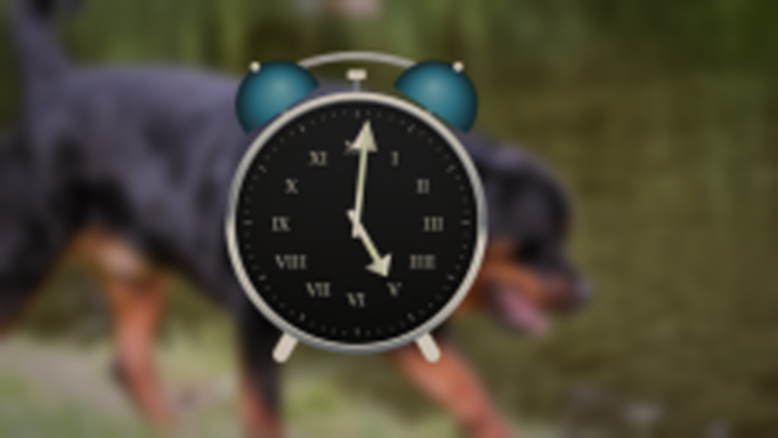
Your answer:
{"hour": 5, "minute": 1}
